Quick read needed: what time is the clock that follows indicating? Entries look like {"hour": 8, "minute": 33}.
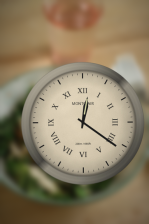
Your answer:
{"hour": 12, "minute": 21}
